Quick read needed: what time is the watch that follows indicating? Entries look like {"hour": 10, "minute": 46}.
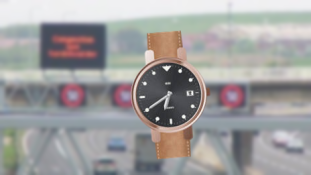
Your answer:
{"hour": 6, "minute": 40}
